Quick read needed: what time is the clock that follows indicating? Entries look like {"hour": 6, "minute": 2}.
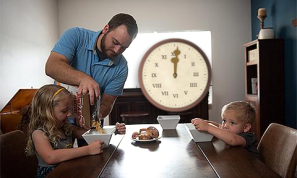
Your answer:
{"hour": 12, "minute": 1}
